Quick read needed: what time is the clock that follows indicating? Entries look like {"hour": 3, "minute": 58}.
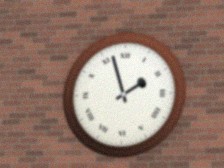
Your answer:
{"hour": 1, "minute": 57}
